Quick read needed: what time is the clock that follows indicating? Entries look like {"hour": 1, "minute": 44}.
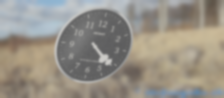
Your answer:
{"hour": 4, "minute": 21}
